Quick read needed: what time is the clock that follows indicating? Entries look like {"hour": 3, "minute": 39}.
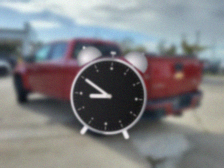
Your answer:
{"hour": 8, "minute": 50}
